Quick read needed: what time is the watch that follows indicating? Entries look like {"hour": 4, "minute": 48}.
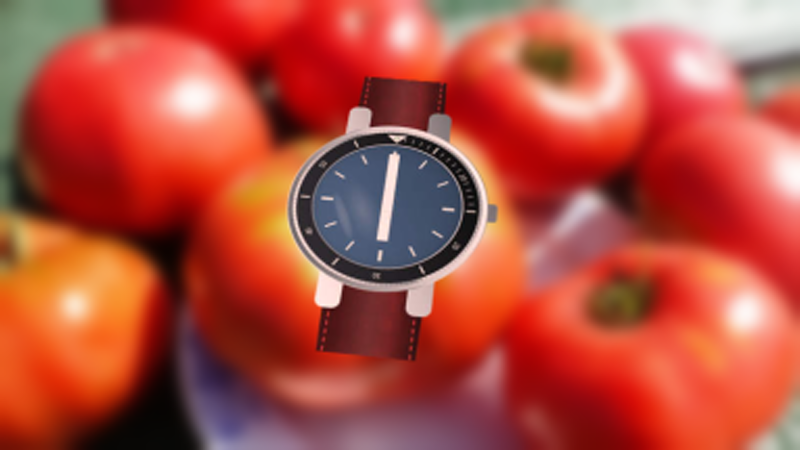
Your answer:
{"hour": 6, "minute": 0}
